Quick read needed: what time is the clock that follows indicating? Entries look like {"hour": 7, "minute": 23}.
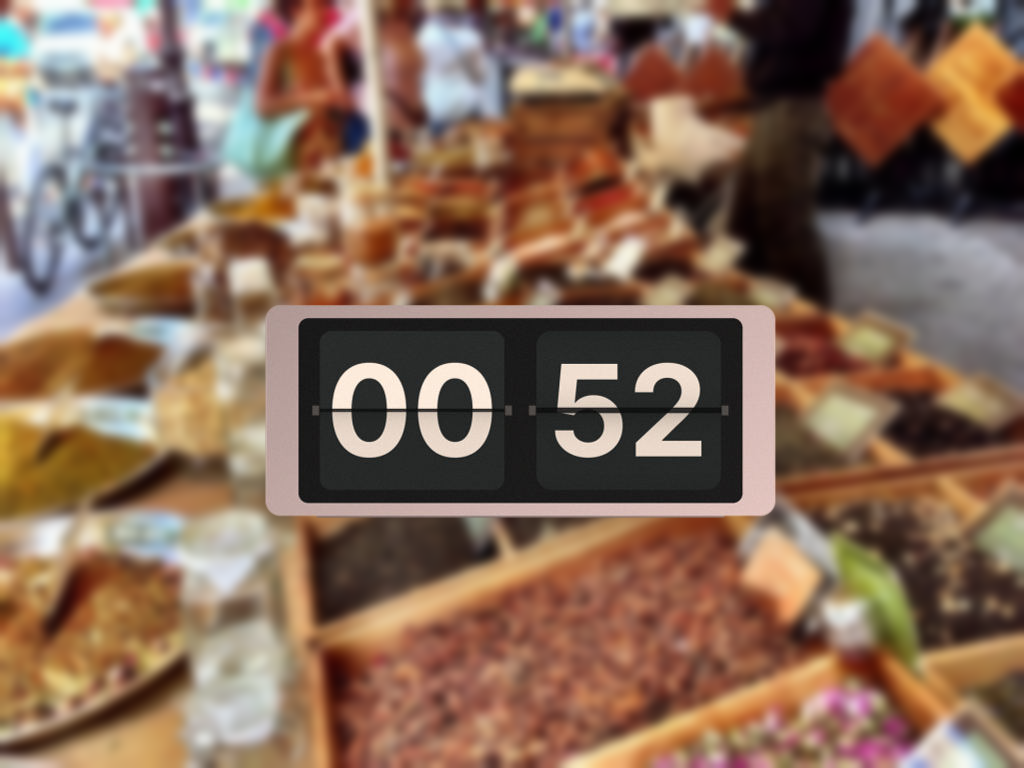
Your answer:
{"hour": 0, "minute": 52}
